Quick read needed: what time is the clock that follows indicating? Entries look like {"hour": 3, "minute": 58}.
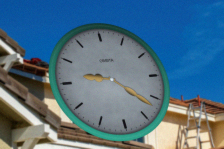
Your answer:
{"hour": 9, "minute": 22}
